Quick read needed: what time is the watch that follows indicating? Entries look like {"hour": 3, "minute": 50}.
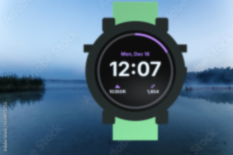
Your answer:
{"hour": 12, "minute": 7}
